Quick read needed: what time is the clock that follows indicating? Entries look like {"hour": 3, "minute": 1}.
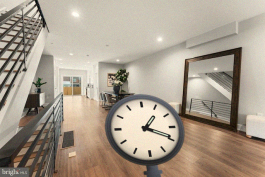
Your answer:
{"hour": 1, "minute": 19}
